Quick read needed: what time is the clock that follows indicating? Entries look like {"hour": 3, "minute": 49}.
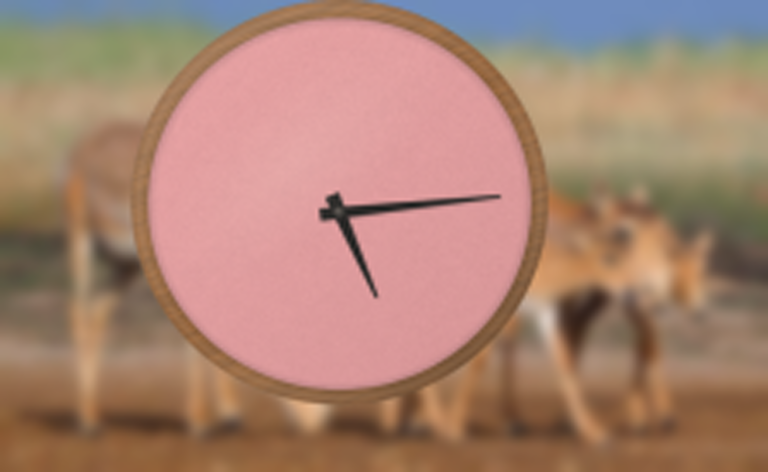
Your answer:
{"hour": 5, "minute": 14}
